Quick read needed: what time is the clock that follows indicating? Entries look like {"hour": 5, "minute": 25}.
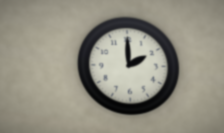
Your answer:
{"hour": 2, "minute": 0}
